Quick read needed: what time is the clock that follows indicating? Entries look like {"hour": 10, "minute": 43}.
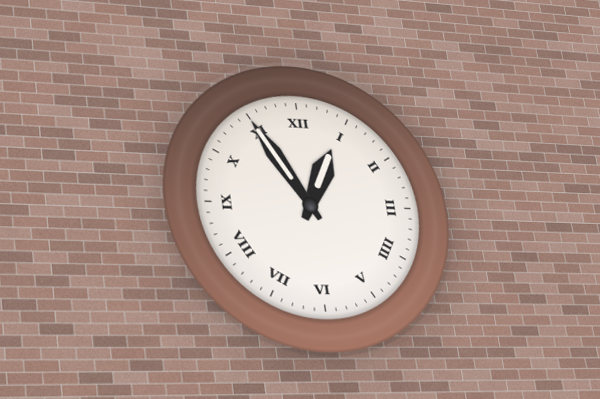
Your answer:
{"hour": 12, "minute": 55}
